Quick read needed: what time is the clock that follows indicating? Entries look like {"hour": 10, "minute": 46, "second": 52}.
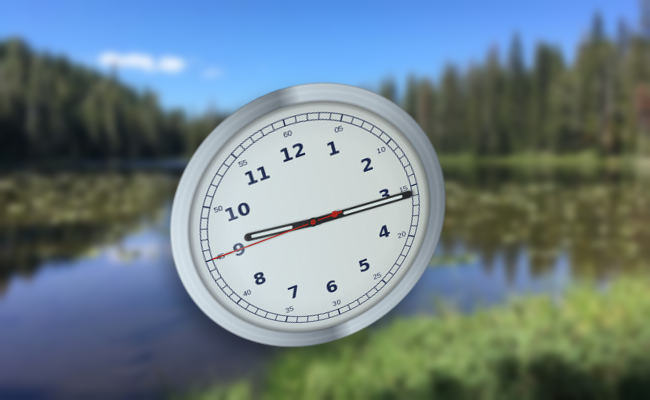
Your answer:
{"hour": 9, "minute": 15, "second": 45}
